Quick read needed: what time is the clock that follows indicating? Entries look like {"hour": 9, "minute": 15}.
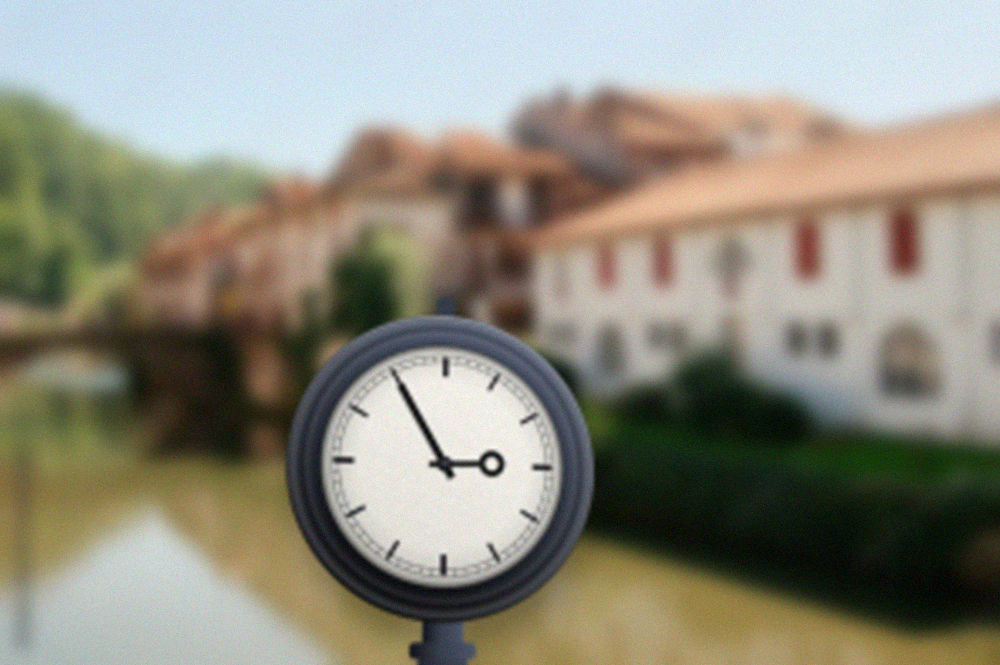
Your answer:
{"hour": 2, "minute": 55}
